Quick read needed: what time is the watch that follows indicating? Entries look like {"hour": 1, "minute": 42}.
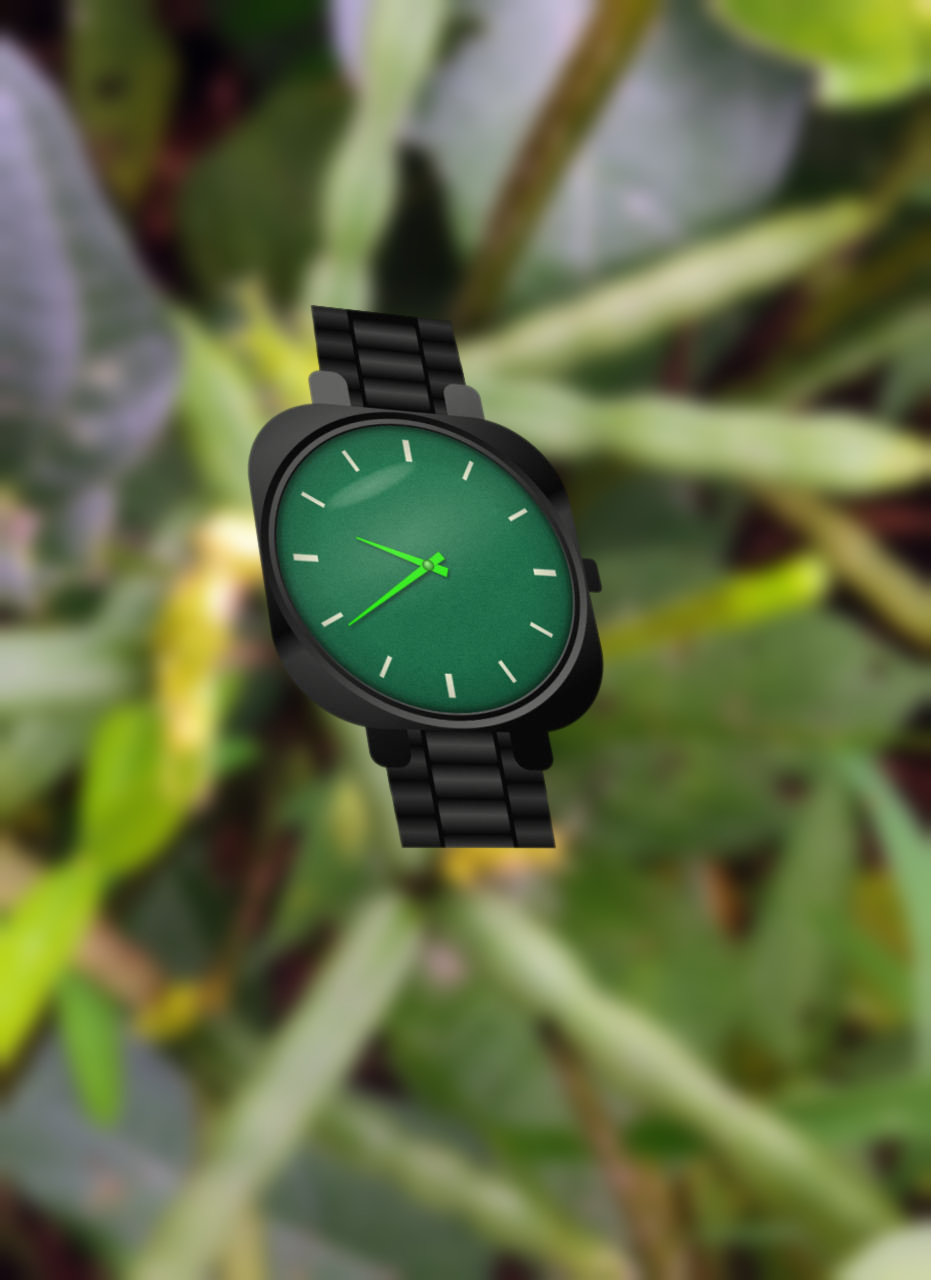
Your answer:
{"hour": 9, "minute": 39}
